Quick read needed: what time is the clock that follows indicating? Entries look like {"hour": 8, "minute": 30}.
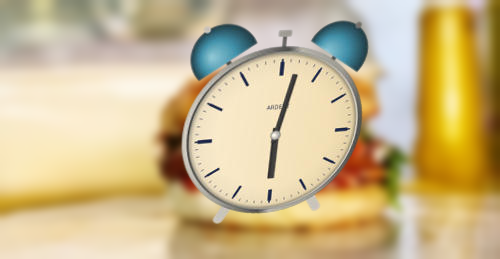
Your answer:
{"hour": 6, "minute": 2}
